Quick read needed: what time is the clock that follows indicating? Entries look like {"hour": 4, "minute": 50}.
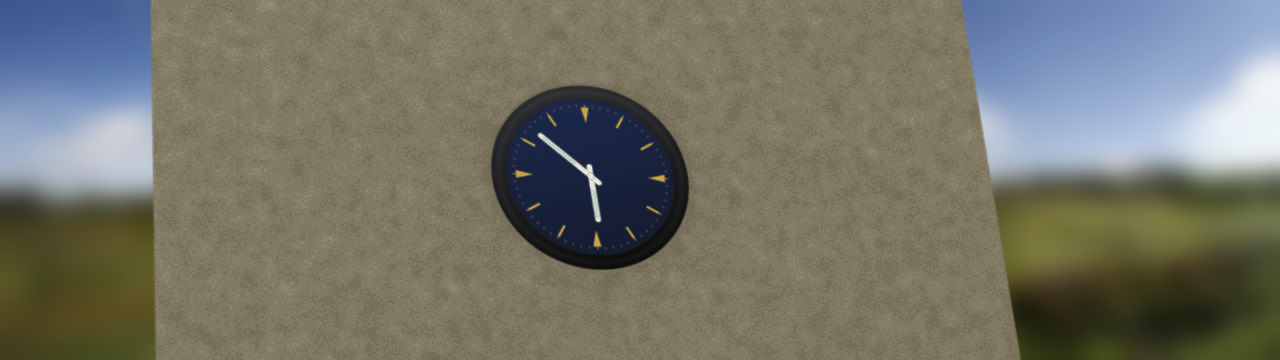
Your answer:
{"hour": 5, "minute": 52}
